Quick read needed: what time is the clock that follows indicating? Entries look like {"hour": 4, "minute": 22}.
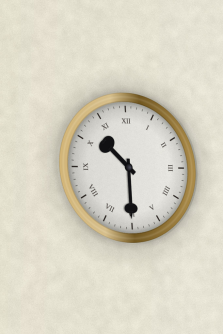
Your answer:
{"hour": 10, "minute": 30}
